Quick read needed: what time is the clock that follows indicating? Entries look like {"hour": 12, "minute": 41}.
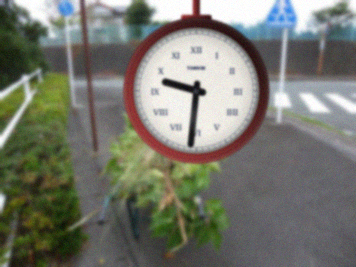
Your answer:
{"hour": 9, "minute": 31}
